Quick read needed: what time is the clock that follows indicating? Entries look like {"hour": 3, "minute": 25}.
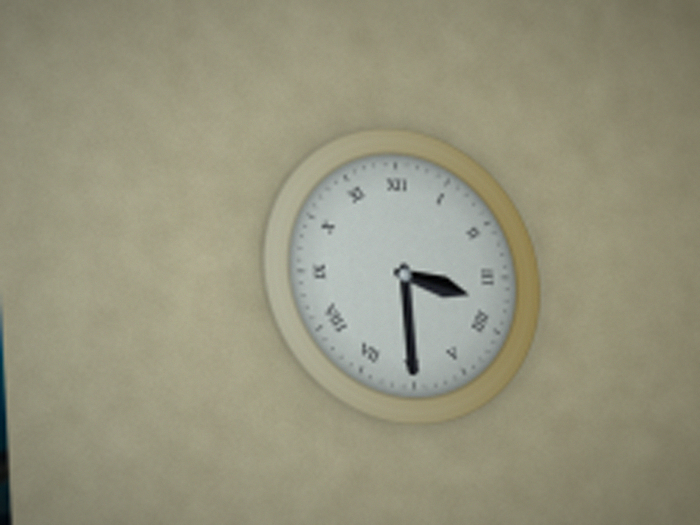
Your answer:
{"hour": 3, "minute": 30}
